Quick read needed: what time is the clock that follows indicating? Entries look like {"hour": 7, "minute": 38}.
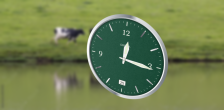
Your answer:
{"hour": 12, "minute": 16}
